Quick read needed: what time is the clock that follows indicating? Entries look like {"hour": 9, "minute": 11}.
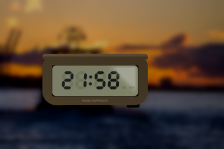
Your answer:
{"hour": 21, "minute": 58}
